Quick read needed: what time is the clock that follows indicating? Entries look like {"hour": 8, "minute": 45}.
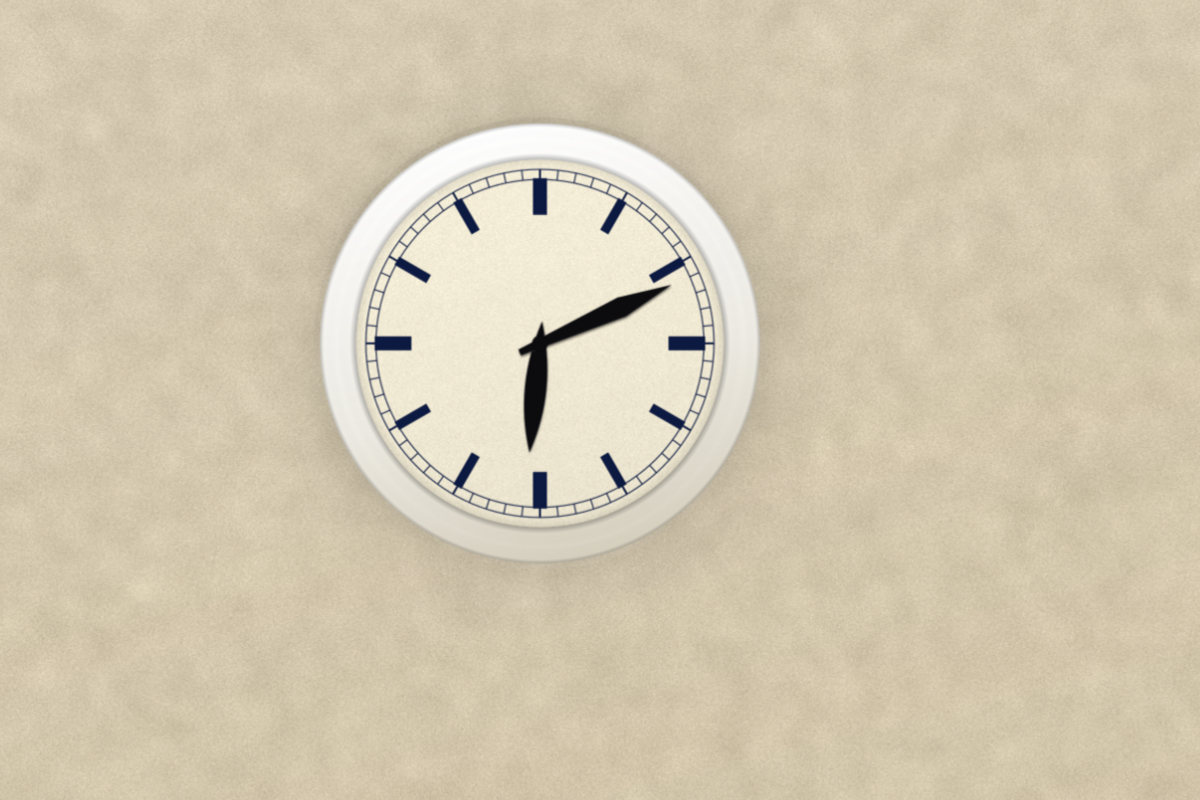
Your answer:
{"hour": 6, "minute": 11}
